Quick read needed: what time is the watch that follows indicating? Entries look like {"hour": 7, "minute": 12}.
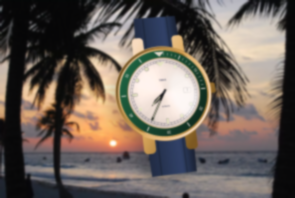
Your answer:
{"hour": 7, "minute": 35}
